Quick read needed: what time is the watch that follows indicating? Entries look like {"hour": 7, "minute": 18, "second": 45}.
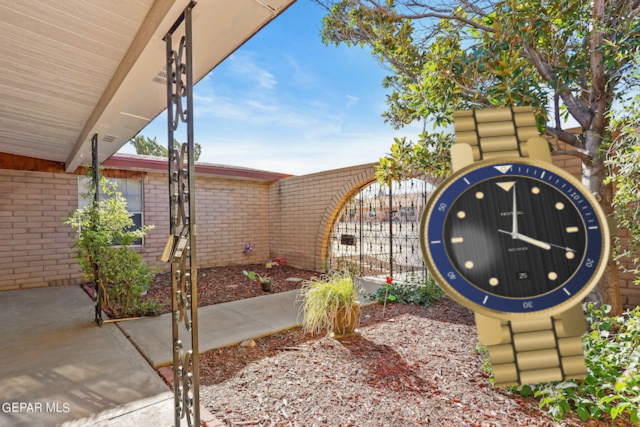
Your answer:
{"hour": 4, "minute": 1, "second": 19}
